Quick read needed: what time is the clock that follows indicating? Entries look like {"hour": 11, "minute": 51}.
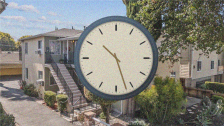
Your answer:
{"hour": 10, "minute": 27}
